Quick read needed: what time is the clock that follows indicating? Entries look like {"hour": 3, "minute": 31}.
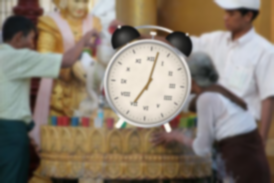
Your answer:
{"hour": 7, "minute": 2}
